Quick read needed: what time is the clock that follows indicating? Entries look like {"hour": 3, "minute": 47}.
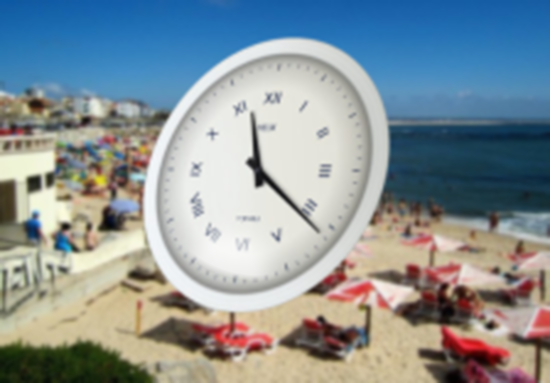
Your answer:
{"hour": 11, "minute": 21}
